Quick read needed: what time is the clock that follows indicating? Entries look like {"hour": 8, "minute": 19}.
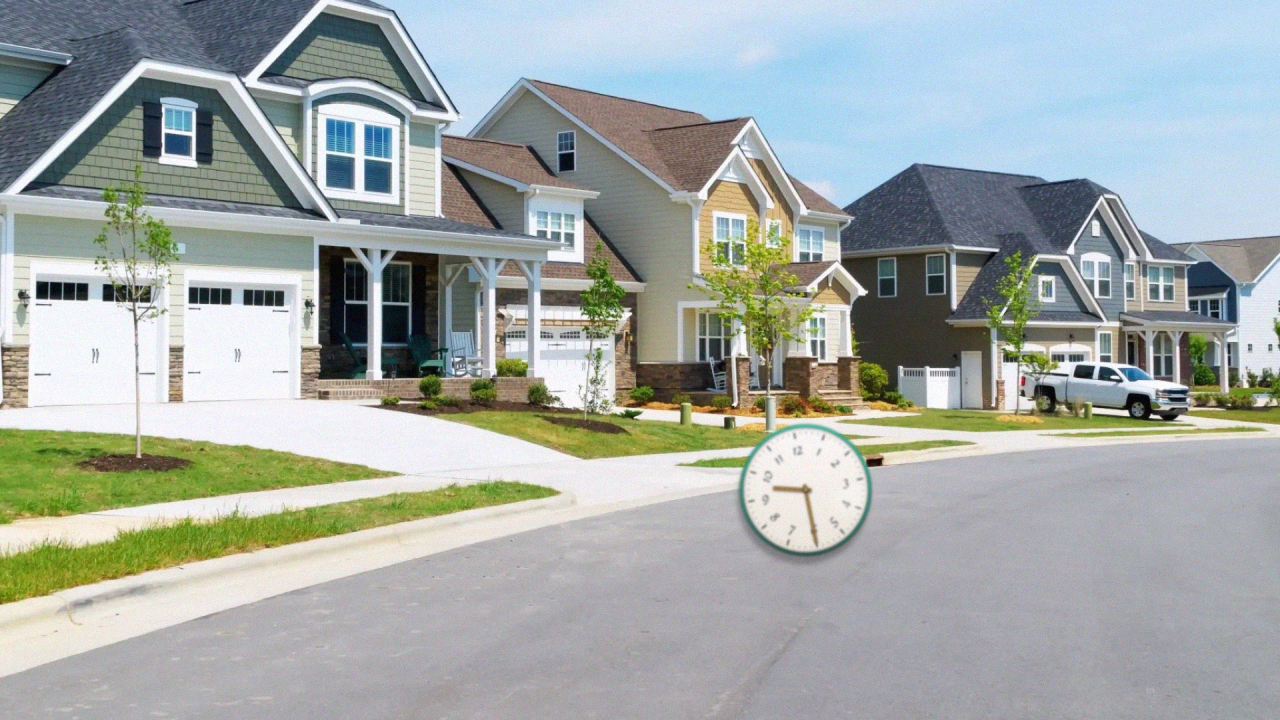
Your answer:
{"hour": 9, "minute": 30}
